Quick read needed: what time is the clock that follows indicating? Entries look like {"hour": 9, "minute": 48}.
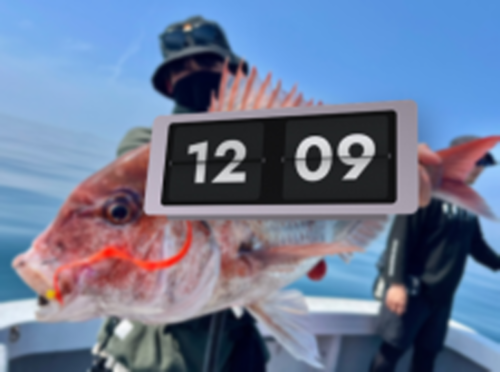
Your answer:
{"hour": 12, "minute": 9}
